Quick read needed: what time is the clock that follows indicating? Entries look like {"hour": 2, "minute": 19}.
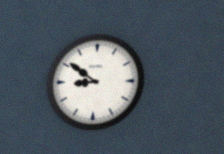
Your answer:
{"hour": 8, "minute": 51}
